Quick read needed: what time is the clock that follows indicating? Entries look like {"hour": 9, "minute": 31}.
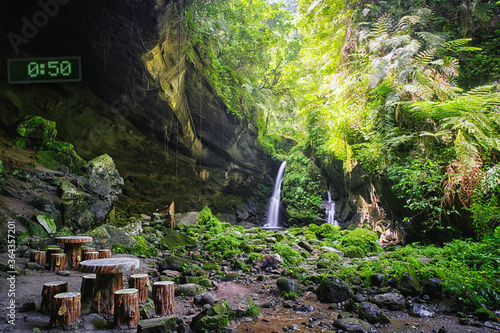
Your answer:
{"hour": 0, "minute": 50}
